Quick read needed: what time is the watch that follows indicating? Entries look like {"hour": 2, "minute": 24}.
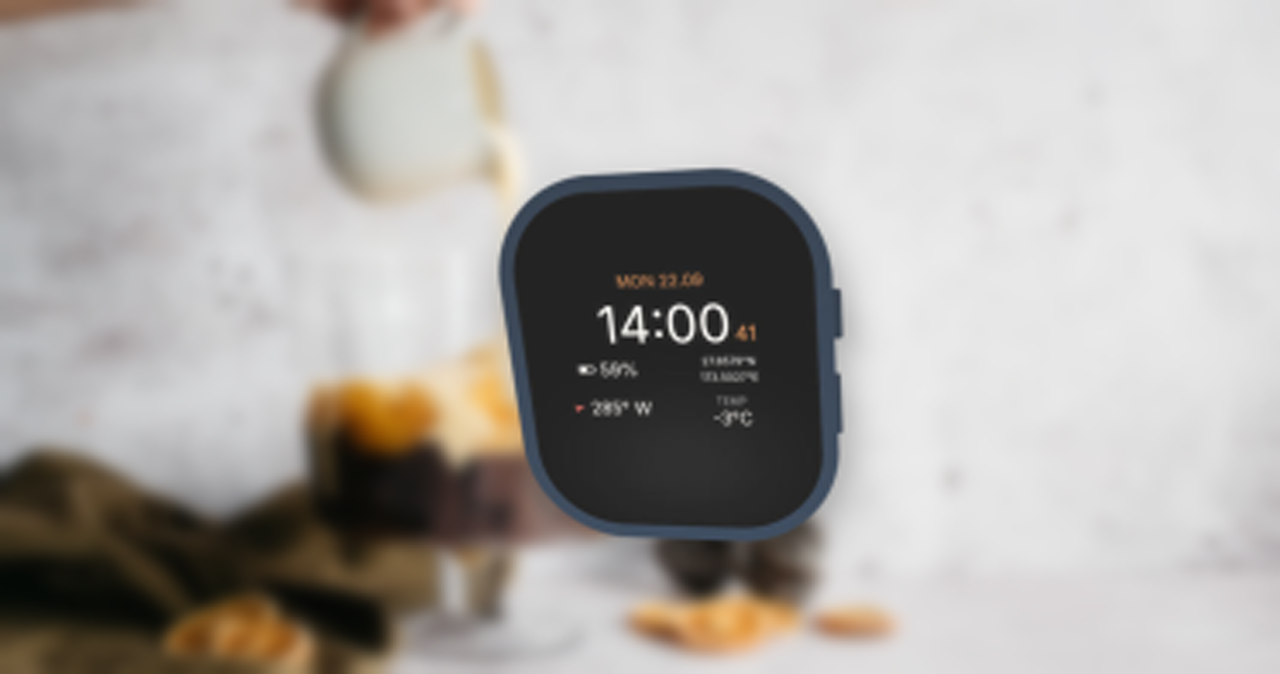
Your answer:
{"hour": 14, "minute": 0}
